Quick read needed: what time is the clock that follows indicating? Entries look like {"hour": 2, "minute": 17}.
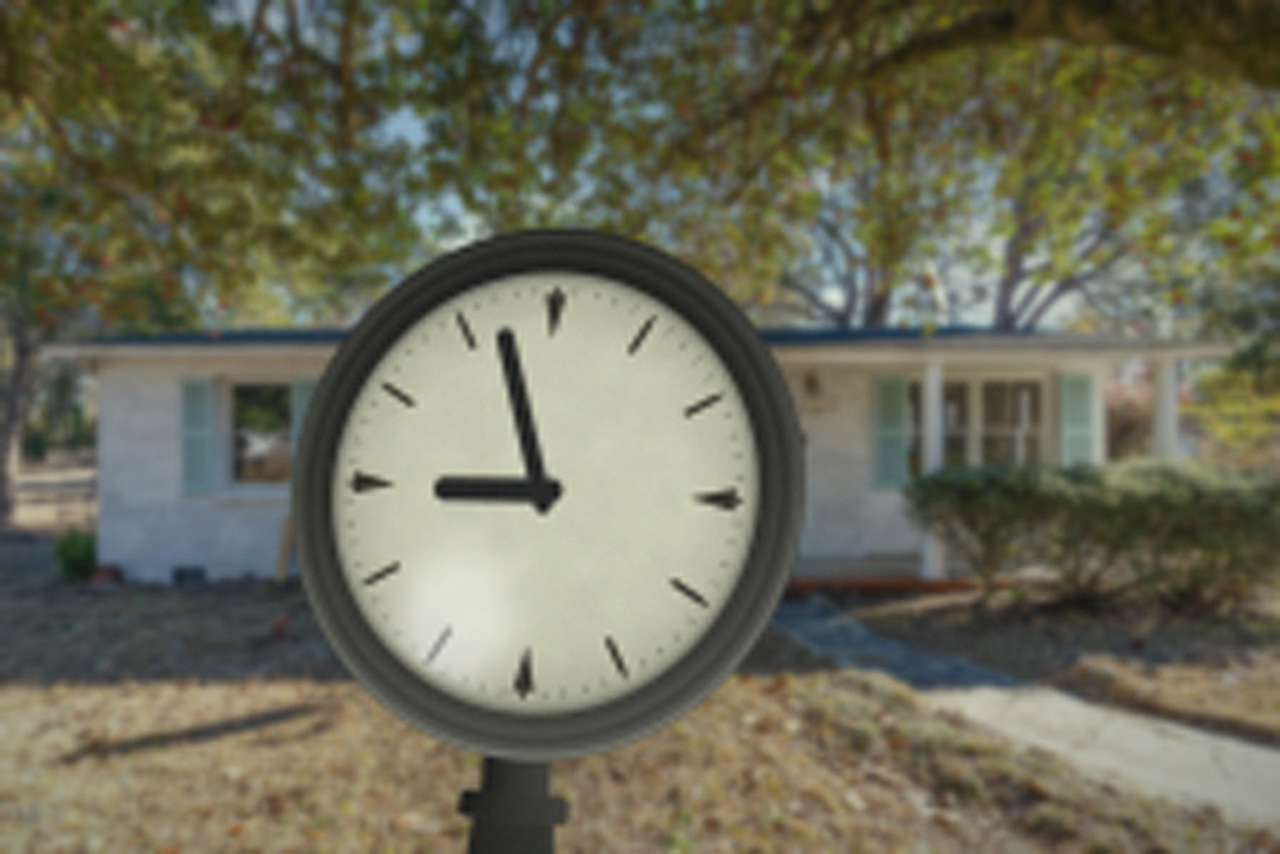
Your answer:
{"hour": 8, "minute": 57}
